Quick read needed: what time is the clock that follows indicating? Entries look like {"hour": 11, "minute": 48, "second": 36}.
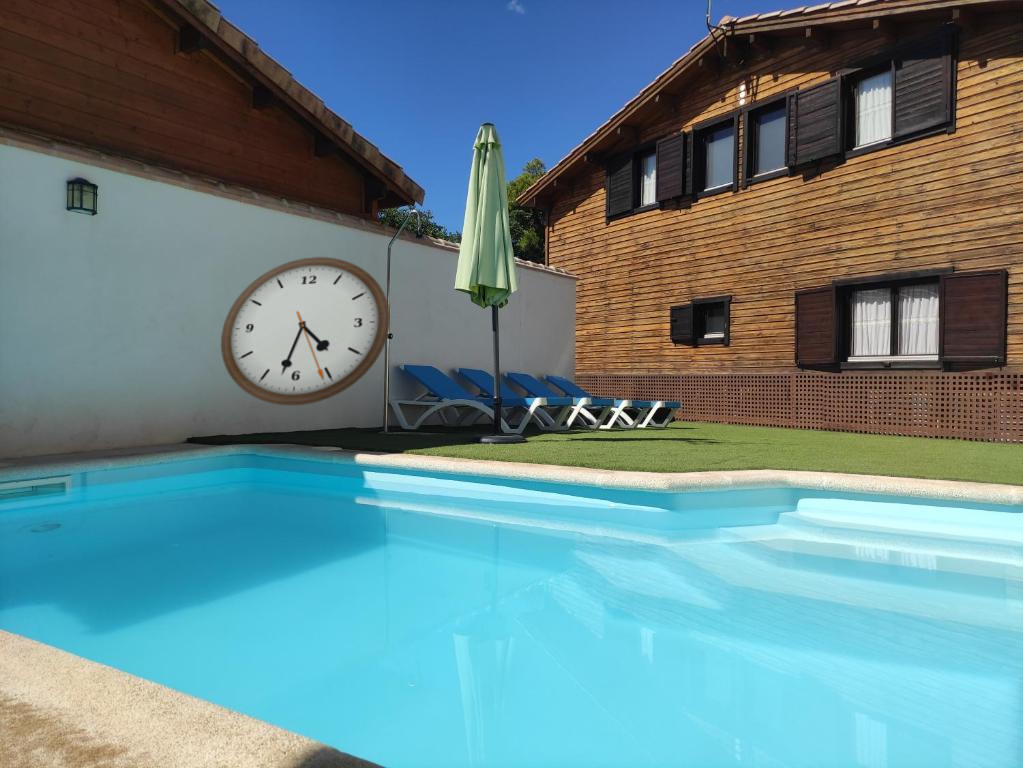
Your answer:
{"hour": 4, "minute": 32, "second": 26}
